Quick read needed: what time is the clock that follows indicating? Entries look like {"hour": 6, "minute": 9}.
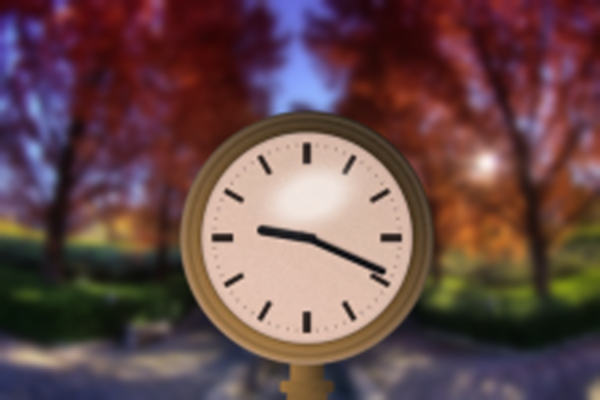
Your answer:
{"hour": 9, "minute": 19}
